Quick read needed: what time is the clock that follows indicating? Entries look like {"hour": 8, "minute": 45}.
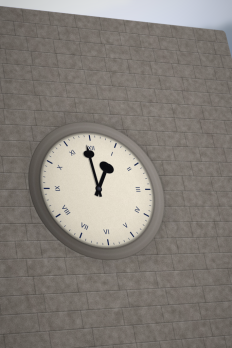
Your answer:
{"hour": 12, "minute": 59}
